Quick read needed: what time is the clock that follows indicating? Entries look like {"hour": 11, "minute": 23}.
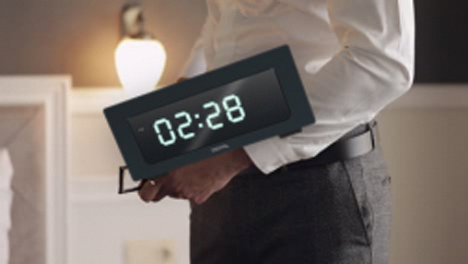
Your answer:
{"hour": 2, "minute": 28}
